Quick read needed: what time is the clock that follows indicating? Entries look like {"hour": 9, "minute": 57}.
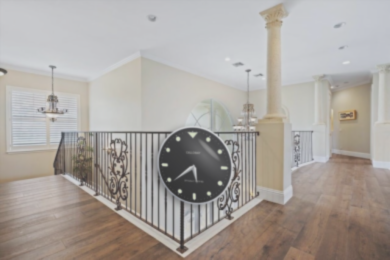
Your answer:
{"hour": 5, "minute": 39}
